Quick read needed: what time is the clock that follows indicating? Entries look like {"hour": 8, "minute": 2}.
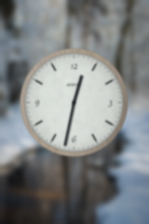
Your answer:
{"hour": 12, "minute": 32}
